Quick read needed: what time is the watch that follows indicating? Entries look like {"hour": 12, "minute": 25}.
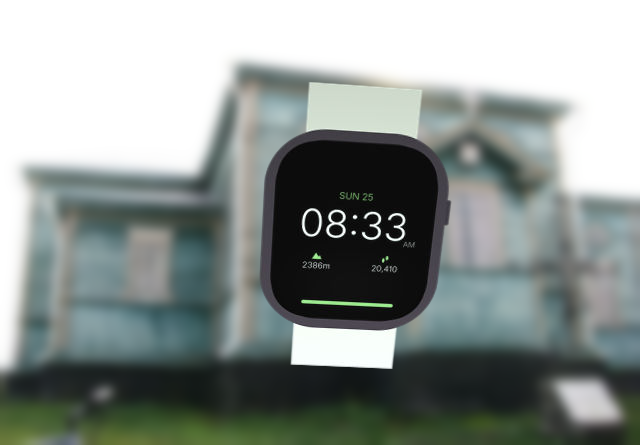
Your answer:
{"hour": 8, "minute": 33}
